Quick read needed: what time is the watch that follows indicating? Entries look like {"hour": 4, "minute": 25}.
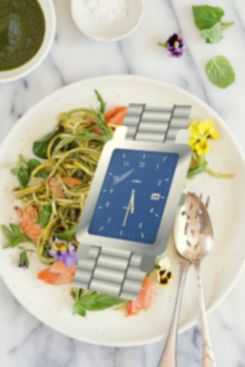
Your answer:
{"hour": 5, "minute": 30}
